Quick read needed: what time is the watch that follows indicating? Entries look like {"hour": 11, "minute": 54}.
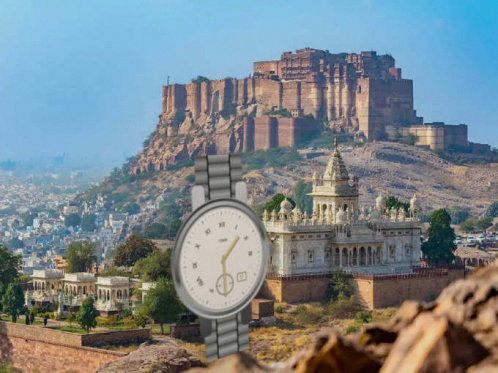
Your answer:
{"hour": 1, "minute": 30}
